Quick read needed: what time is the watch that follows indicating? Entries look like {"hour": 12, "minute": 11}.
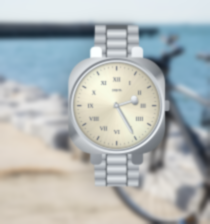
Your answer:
{"hour": 2, "minute": 25}
